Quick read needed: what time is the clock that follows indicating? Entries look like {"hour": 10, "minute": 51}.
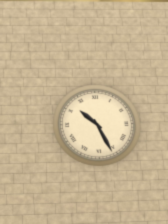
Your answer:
{"hour": 10, "minute": 26}
